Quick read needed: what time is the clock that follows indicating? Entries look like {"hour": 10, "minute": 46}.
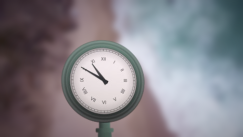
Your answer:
{"hour": 10, "minute": 50}
